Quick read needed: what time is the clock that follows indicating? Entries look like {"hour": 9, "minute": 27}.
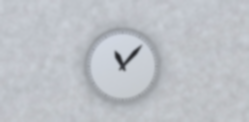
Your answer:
{"hour": 11, "minute": 7}
